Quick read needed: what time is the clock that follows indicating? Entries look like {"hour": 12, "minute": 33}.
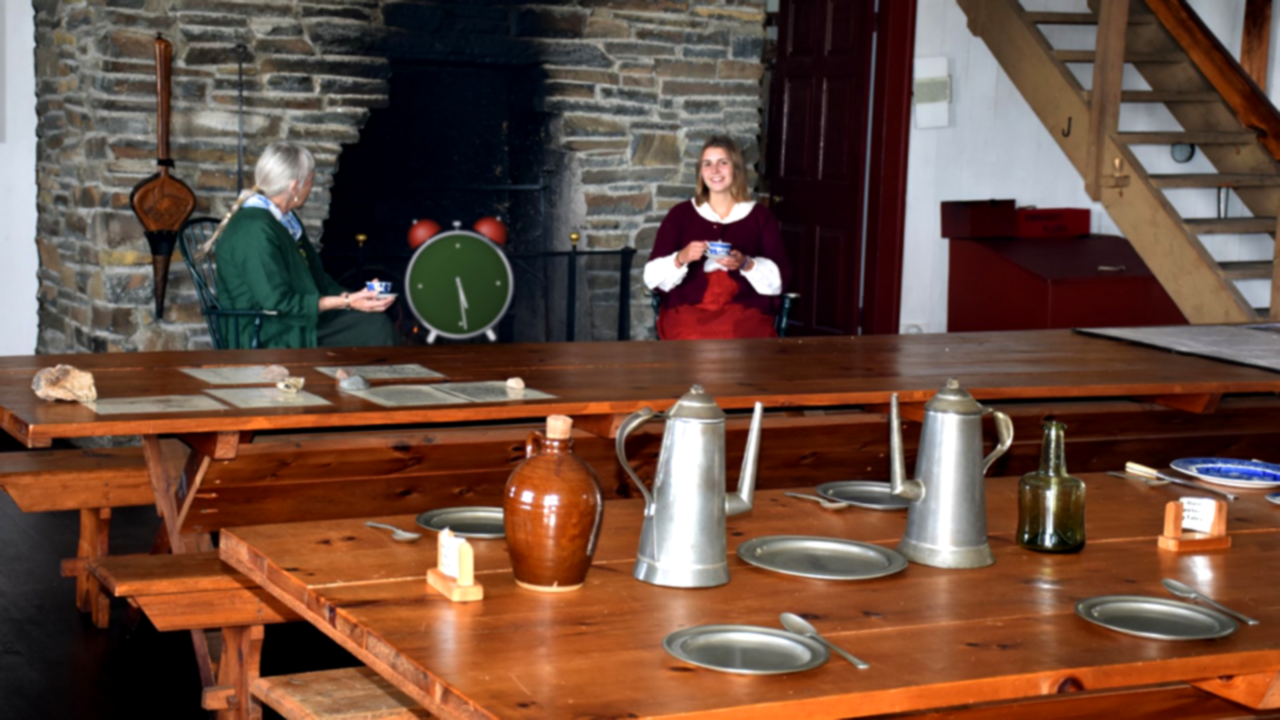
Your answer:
{"hour": 5, "minute": 29}
